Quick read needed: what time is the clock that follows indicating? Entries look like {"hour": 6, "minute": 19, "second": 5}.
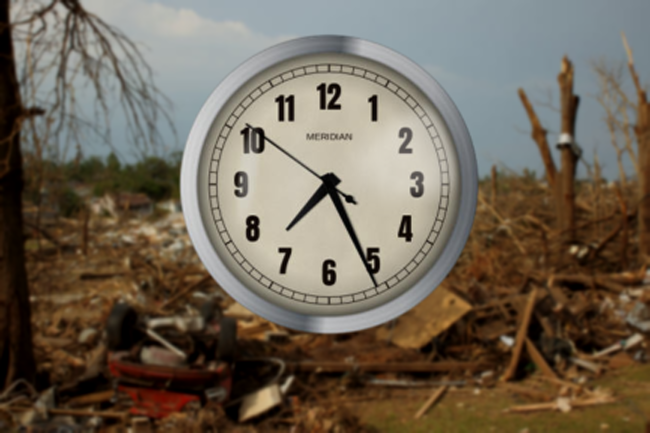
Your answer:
{"hour": 7, "minute": 25, "second": 51}
